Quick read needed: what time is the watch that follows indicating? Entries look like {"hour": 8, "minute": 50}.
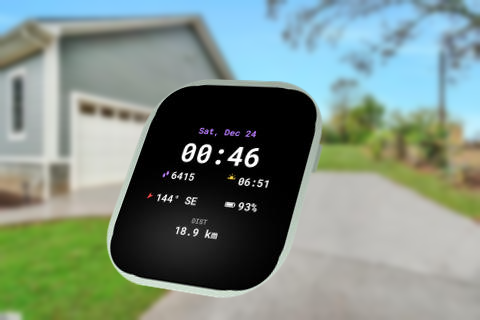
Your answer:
{"hour": 0, "minute": 46}
